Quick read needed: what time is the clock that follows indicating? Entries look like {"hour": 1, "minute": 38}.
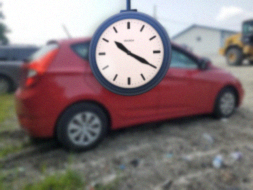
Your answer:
{"hour": 10, "minute": 20}
